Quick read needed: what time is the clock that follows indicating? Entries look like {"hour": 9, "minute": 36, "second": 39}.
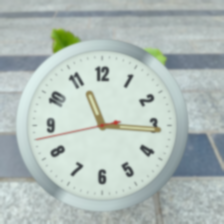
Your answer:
{"hour": 11, "minute": 15, "second": 43}
